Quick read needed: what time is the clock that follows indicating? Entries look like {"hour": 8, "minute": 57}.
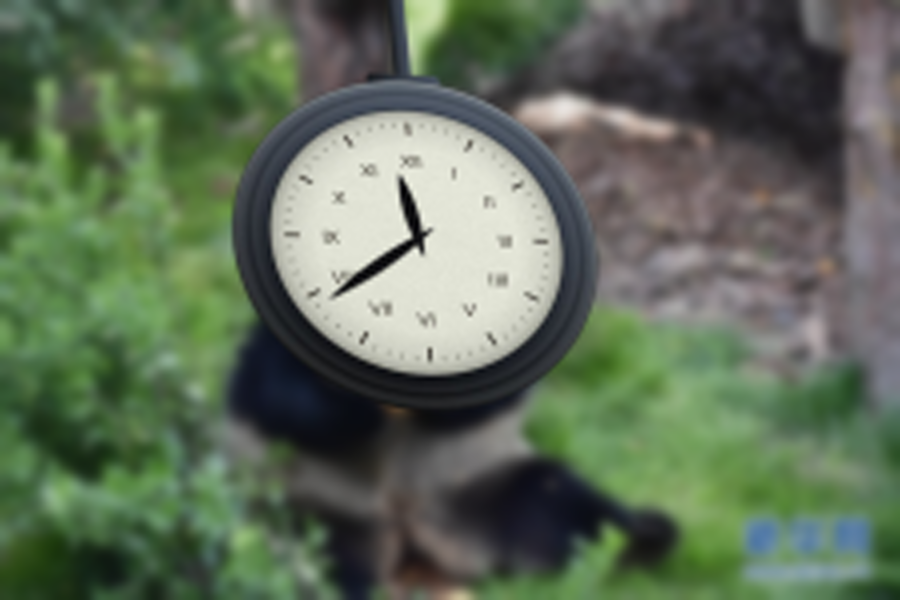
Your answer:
{"hour": 11, "minute": 39}
